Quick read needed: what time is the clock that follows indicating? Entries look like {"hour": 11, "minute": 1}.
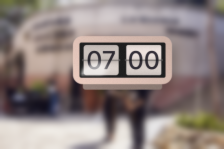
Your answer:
{"hour": 7, "minute": 0}
